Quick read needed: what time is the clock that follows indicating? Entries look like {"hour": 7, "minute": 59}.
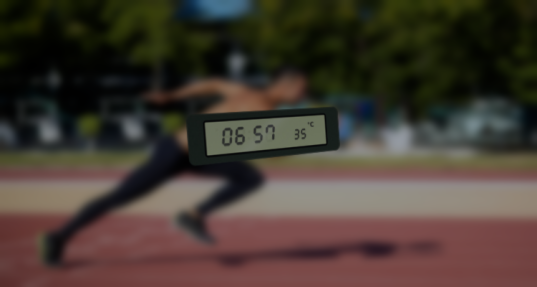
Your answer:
{"hour": 6, "minute": 57}
